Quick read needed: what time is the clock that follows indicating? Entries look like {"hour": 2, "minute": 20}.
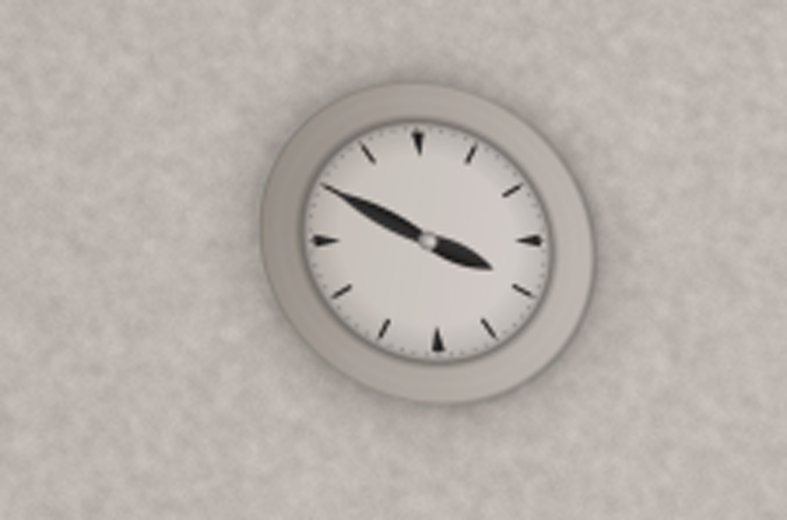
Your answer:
{"hour": 3, "minute": 50}
